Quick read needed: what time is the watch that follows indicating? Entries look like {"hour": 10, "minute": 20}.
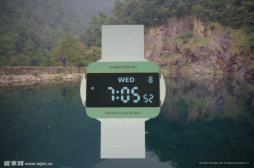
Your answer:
{"hour": 7, "minute": 5}
